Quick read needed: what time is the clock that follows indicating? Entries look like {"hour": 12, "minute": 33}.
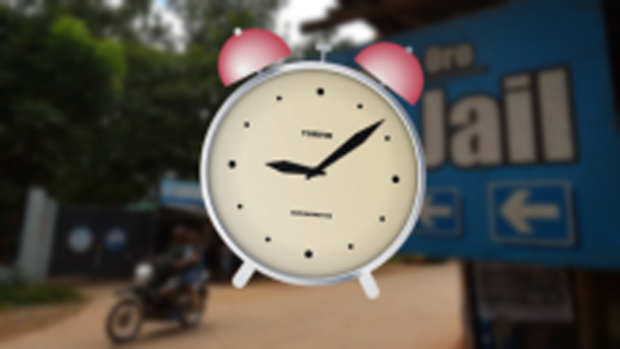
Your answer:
{"hour": 9, "minute": 8}
